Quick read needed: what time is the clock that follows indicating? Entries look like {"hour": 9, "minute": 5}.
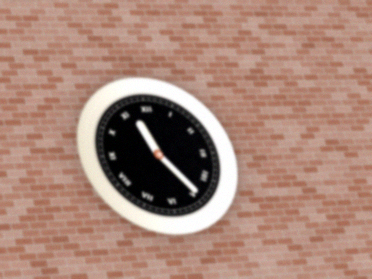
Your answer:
{"hour": 11, "minute": 24}
